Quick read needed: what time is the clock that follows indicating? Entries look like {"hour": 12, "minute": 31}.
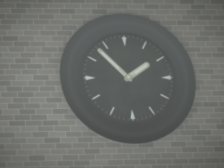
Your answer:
{"hour": 1, "minute": 53}
